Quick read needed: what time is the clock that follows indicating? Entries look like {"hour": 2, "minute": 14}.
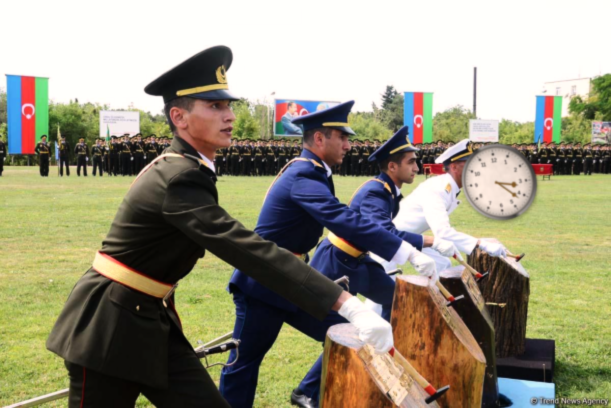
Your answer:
{"hour": 3, "minute": 22}
